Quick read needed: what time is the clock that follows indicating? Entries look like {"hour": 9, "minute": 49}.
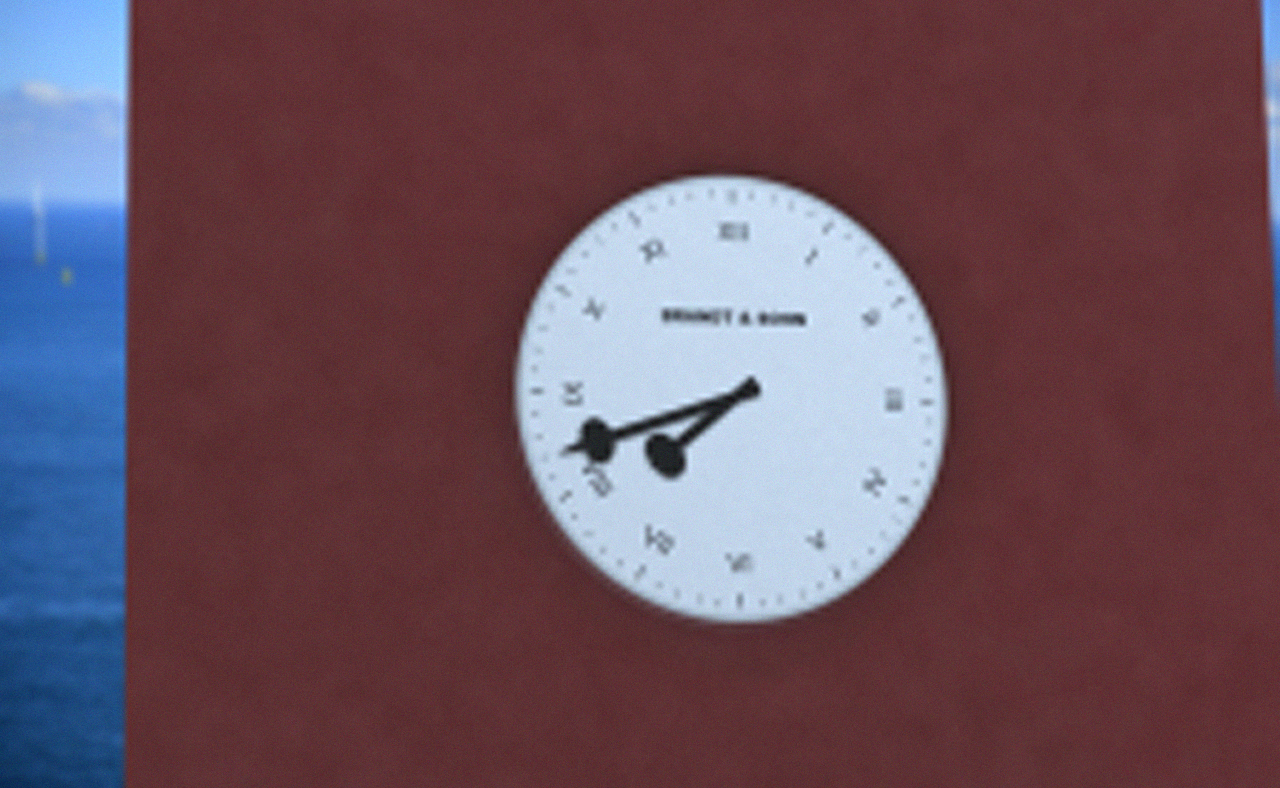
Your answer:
{"hour": 7, "minute": 42}
